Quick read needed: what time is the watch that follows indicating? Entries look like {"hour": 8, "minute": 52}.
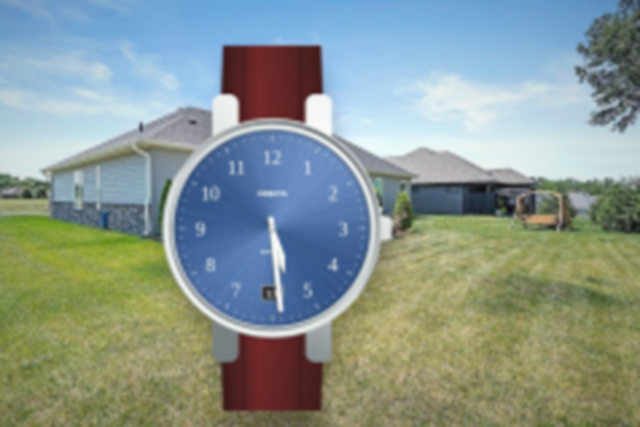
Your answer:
{"hour": 5, "minute": 29}
